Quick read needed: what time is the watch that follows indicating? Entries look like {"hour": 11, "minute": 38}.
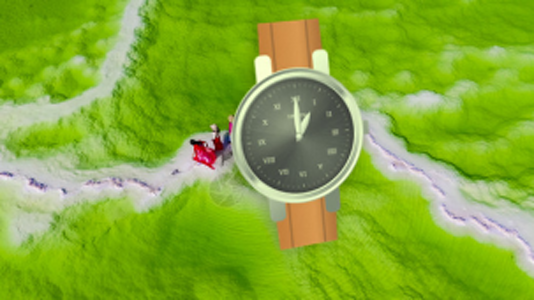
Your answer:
{"hour": 1, "minute": 0}
